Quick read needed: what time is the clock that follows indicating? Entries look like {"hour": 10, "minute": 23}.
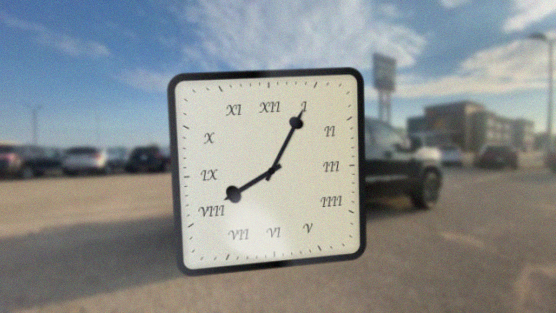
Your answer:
{"hour": 8, "minute": 5}
